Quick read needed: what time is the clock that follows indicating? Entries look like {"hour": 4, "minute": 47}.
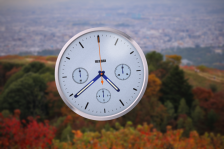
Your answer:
{"hour": 4, "minute": 39}
